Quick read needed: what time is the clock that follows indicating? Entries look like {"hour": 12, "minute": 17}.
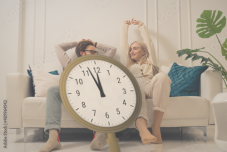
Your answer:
{"hour": 11, "minute": 57}
